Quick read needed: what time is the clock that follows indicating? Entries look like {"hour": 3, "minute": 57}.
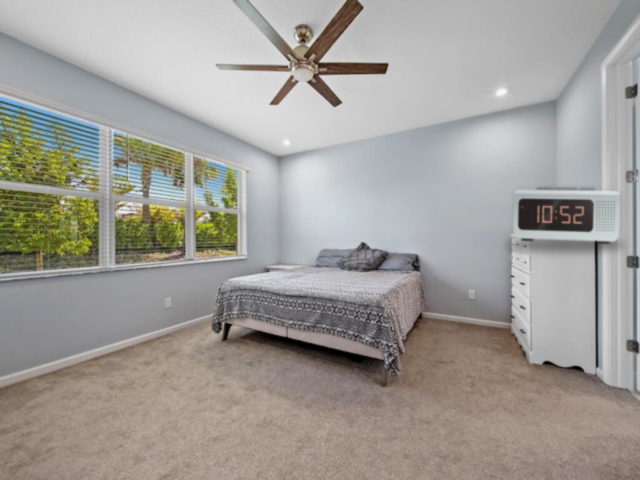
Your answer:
{"hour": 10, "minute": 52}
